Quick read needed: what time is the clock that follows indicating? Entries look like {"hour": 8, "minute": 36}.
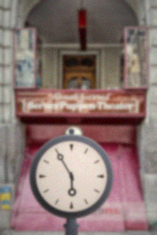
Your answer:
{"hour": 5, "minute": 55}
